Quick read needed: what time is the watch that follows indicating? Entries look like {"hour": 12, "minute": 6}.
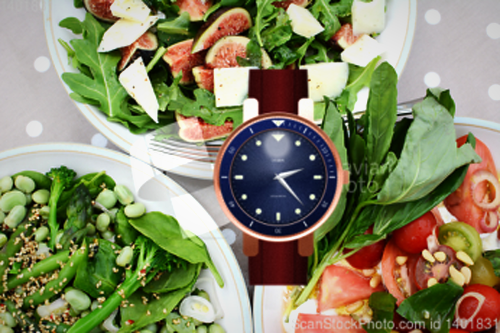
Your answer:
{"hour": 2, "minute": 23}
